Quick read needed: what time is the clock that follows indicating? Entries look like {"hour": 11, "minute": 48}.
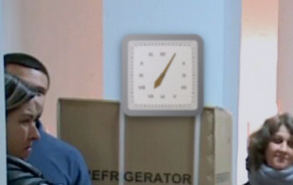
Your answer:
{"hour": 7, "minute": 5}
